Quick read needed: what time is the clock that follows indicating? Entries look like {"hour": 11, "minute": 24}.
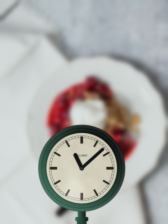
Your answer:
{"hour": 11, "minute": 8}
